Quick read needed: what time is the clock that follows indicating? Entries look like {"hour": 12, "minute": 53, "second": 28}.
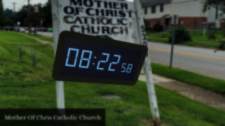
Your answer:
{"hour": 8, "minute": 22, "second": 58}
